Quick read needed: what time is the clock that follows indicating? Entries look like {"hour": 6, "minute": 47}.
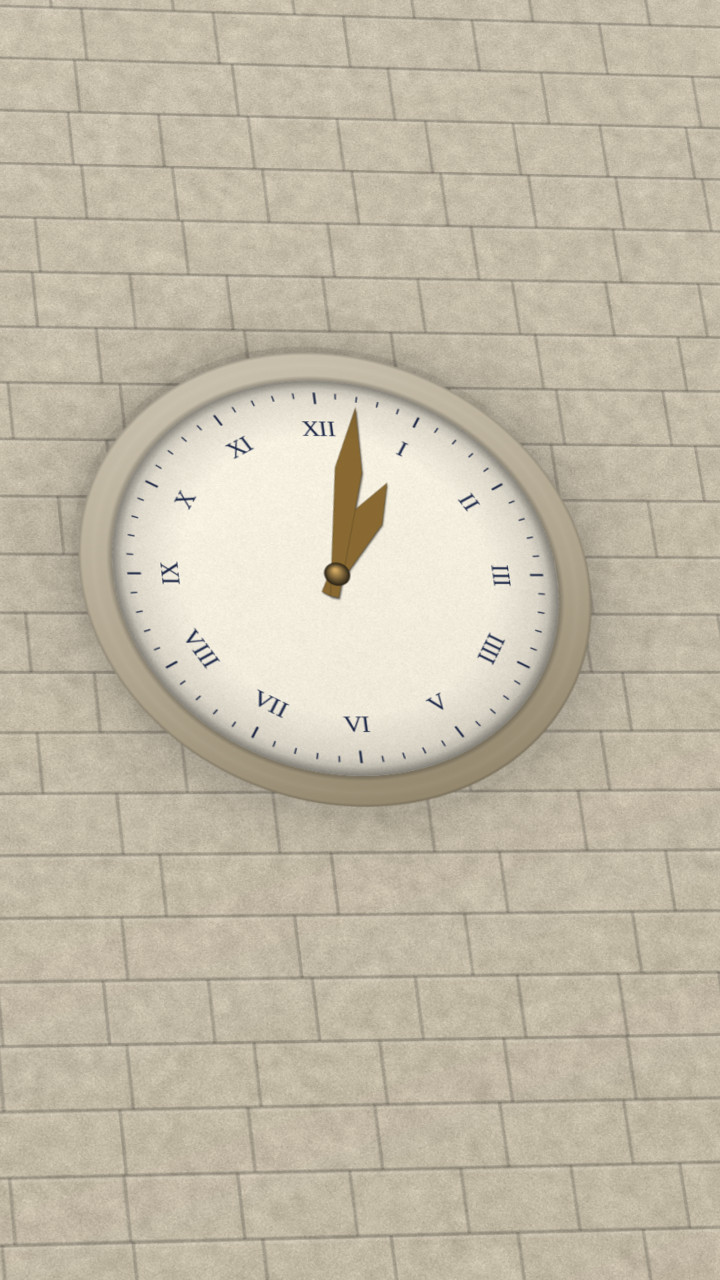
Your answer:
{"hour": 1, "minute": 2}
